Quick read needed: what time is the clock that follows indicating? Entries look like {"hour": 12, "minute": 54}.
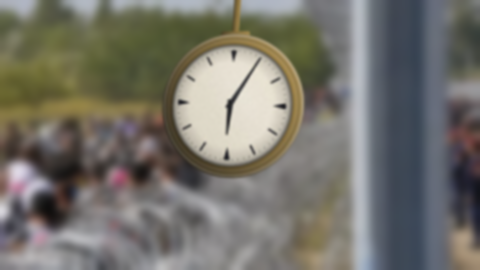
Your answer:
{"hour": 6, "minute": 5}
